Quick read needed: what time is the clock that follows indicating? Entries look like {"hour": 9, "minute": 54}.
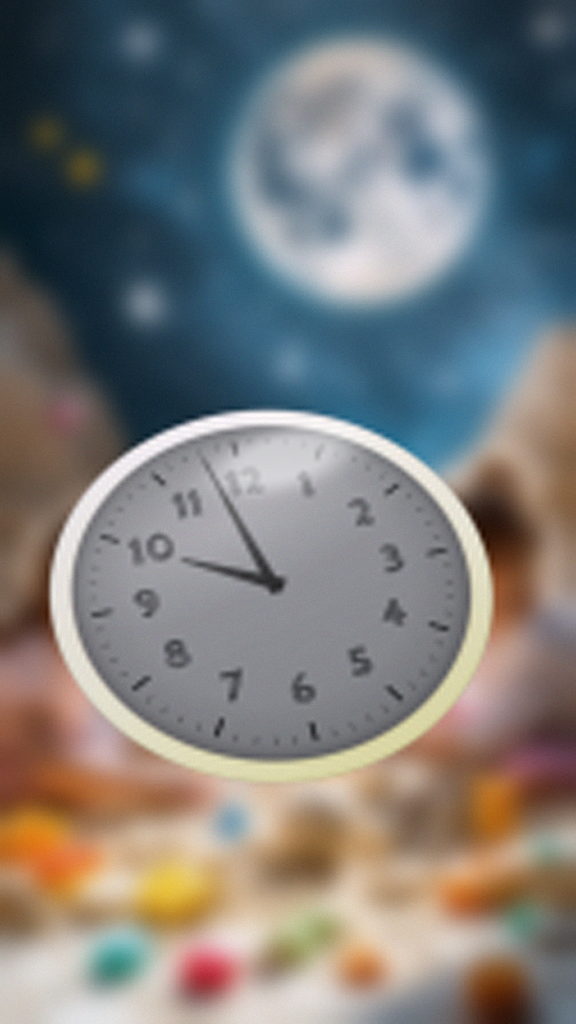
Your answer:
{"hour": 9, "minute": 58}
